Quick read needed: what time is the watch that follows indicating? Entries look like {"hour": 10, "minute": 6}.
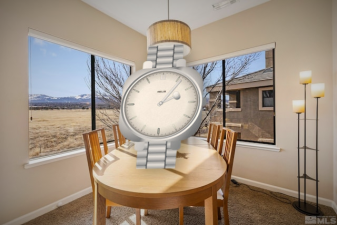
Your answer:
{"hour": 2, "minute": 6}
